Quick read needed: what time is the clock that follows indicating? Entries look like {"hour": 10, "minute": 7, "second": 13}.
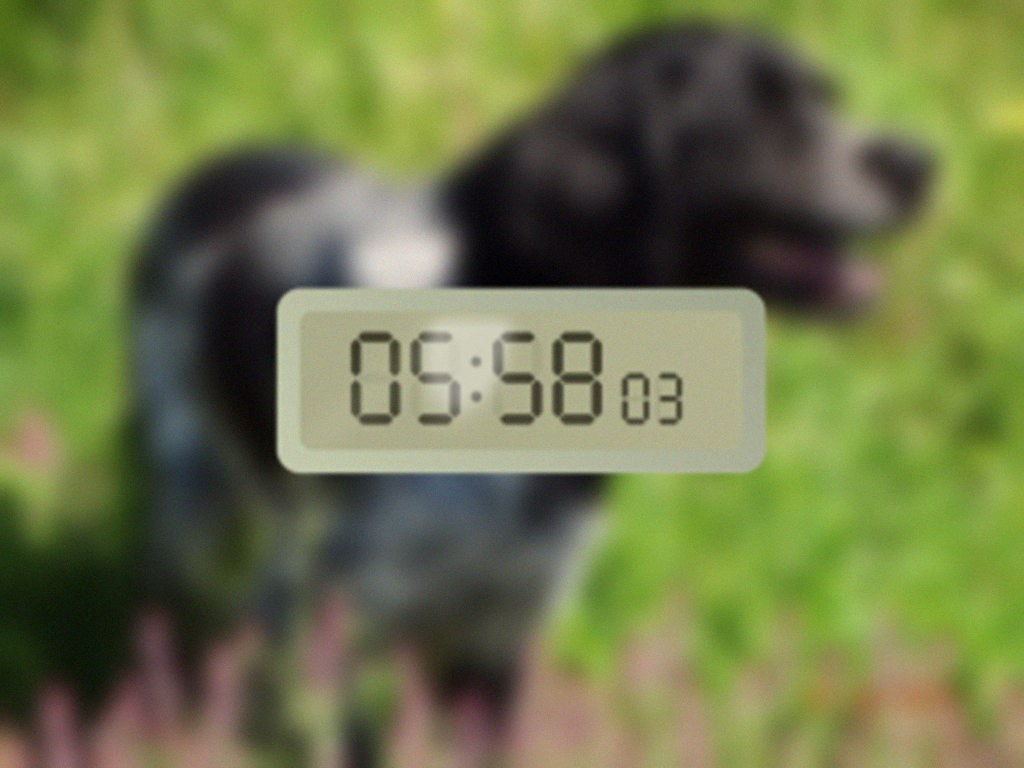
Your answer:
{"hour": 5, "minute": 58, "second": 3}
